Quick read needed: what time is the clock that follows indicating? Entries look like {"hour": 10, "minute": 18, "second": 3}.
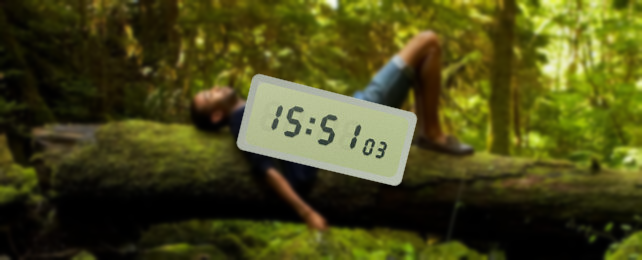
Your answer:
{"hour": 15, "minute": 51, "second": 3}
